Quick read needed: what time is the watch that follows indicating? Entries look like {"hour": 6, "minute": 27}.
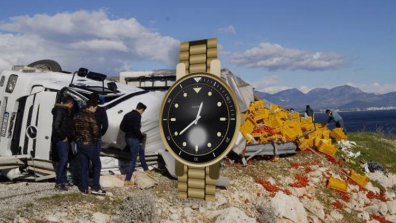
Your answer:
{"hour": 12, "minute": 39}
